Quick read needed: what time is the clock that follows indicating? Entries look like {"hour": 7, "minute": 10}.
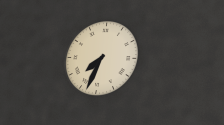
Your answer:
{"hour": 7, "minute": 33}
